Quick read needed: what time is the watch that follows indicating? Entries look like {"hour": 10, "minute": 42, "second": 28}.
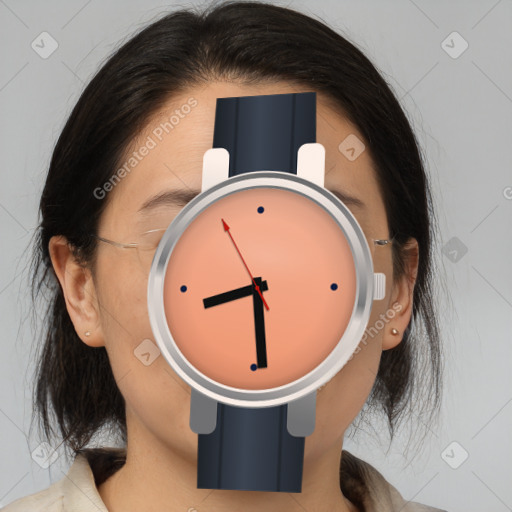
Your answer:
{"hour": 8, "minute": 28, "second": 55}
